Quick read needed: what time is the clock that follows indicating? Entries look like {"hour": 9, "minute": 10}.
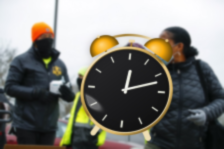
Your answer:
{"hour": 12, "minute": 12}
